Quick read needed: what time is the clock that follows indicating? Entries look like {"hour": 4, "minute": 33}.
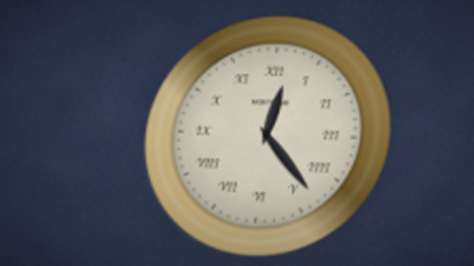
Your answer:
{"hour": 12, "minute": 23}
